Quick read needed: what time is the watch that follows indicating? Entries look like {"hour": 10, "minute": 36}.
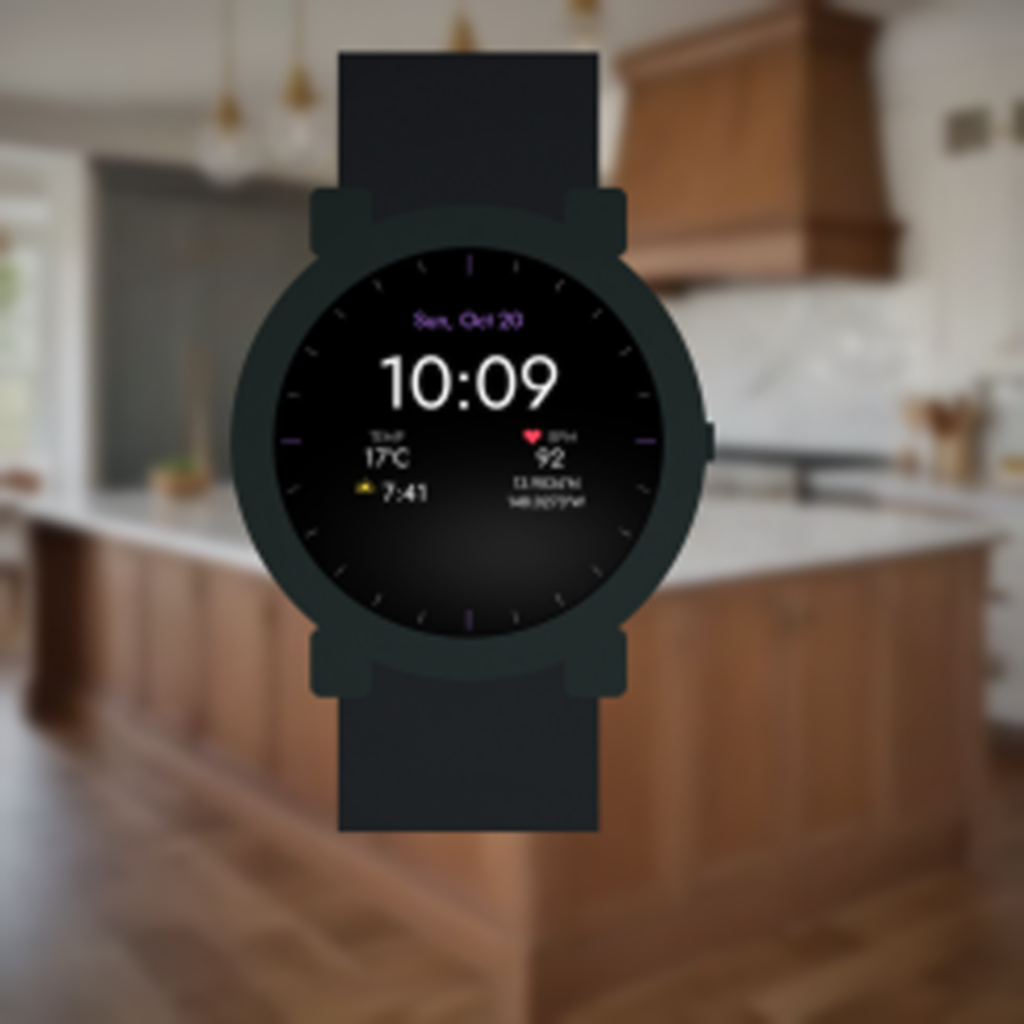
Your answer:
{"hour": 10, "minute": 9}
